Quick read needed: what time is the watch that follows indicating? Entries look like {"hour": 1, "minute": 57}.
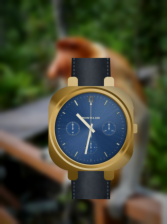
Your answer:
{"hour": 10, "minute": 32}
